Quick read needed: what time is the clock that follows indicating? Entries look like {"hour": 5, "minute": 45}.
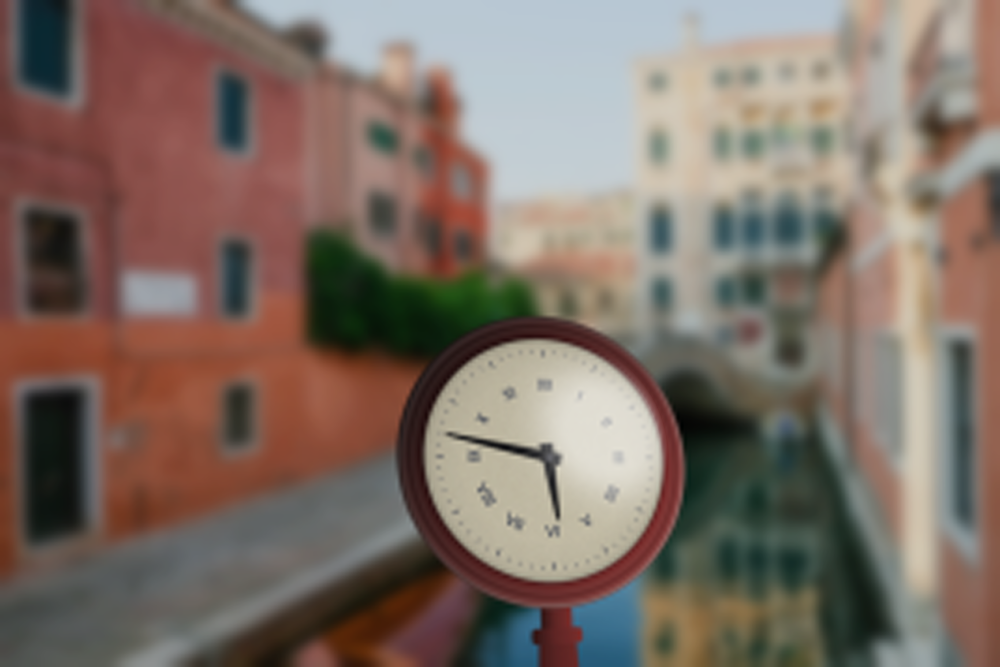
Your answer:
{"hour": 5, "minute": 47}
